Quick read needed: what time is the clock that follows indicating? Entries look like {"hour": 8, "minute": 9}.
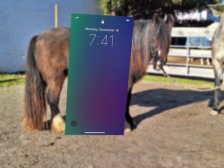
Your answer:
{"hour": 7, "minute": 41}
